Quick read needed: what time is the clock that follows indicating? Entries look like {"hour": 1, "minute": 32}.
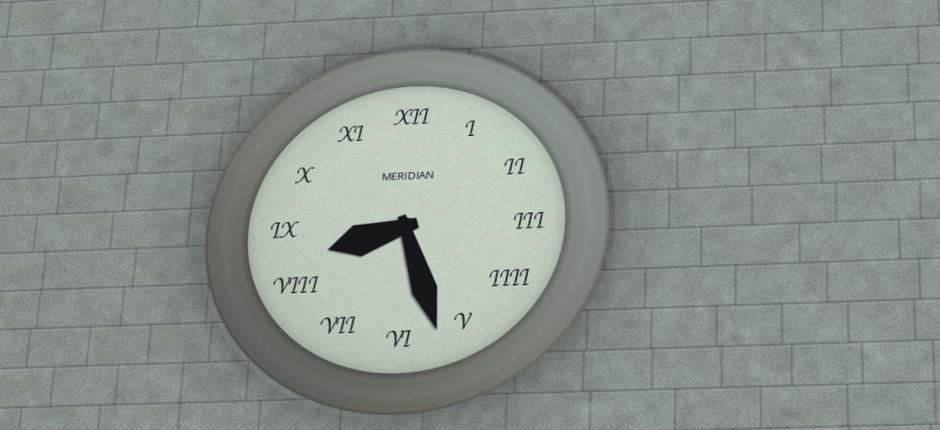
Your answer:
{"hour": 8, "minute": 27}
